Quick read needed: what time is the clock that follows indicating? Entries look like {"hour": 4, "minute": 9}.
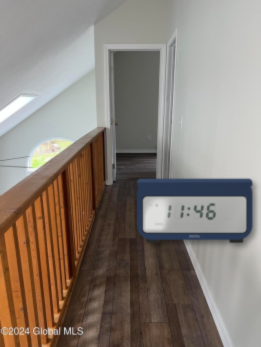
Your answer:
{"hour": 11, "minute": 46}
